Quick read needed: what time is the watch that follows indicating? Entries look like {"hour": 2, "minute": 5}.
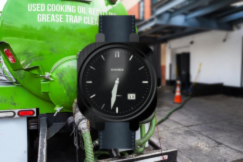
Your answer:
{"hour": 6, "minute": 32}
